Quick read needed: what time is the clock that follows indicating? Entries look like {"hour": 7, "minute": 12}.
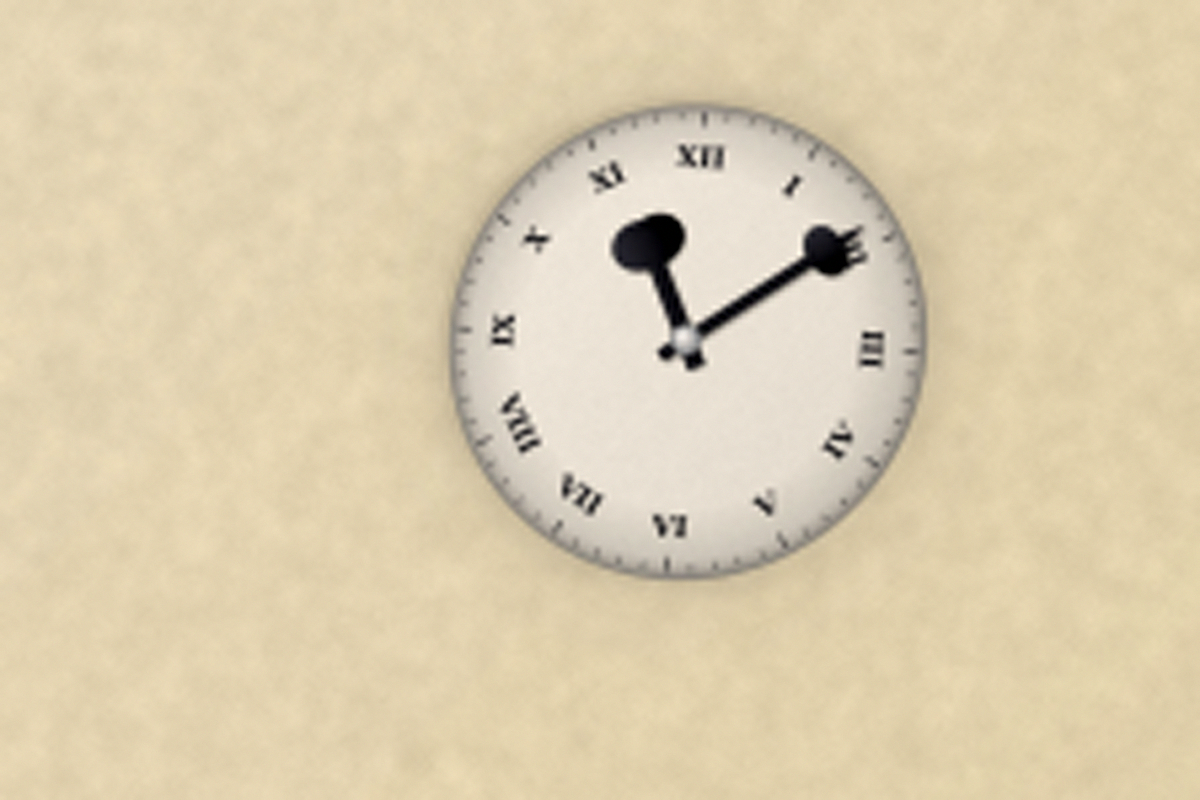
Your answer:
{"hour": 11, "minute": 9}
